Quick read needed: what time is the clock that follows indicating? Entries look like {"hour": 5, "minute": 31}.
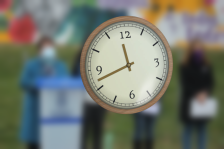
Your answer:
{"hour": 11, "minute": 42}
